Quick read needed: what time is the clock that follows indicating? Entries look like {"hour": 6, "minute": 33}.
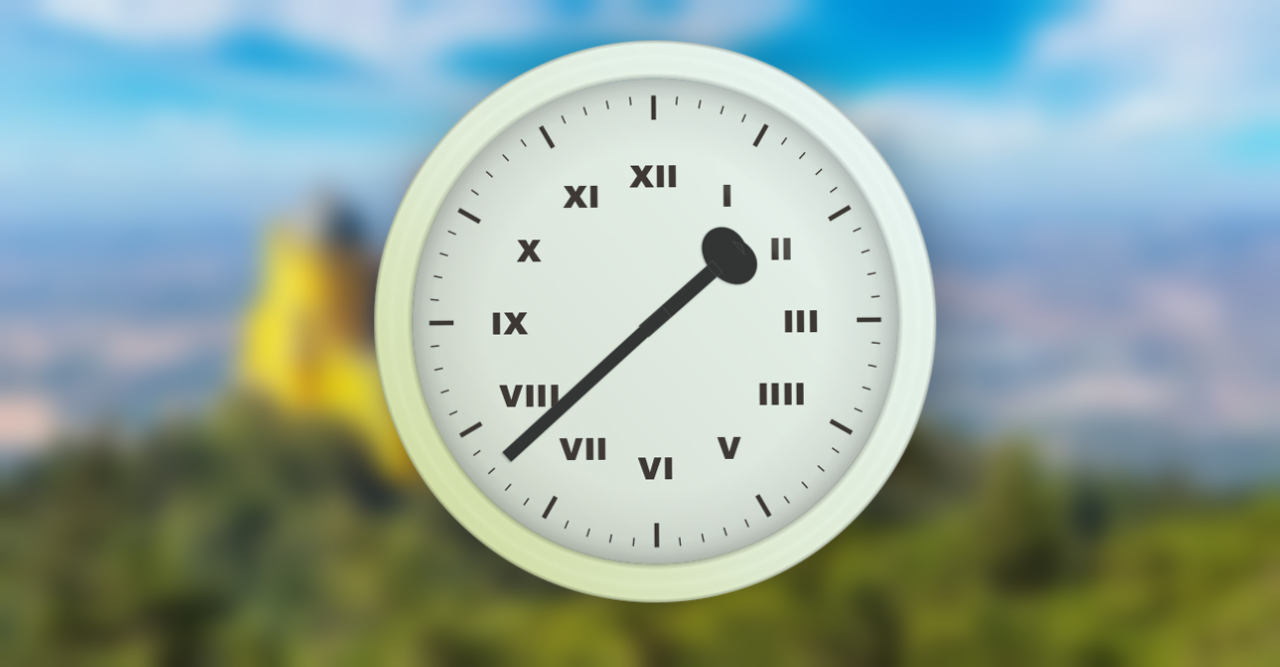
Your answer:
{"hour": 1, "minute": 38}
